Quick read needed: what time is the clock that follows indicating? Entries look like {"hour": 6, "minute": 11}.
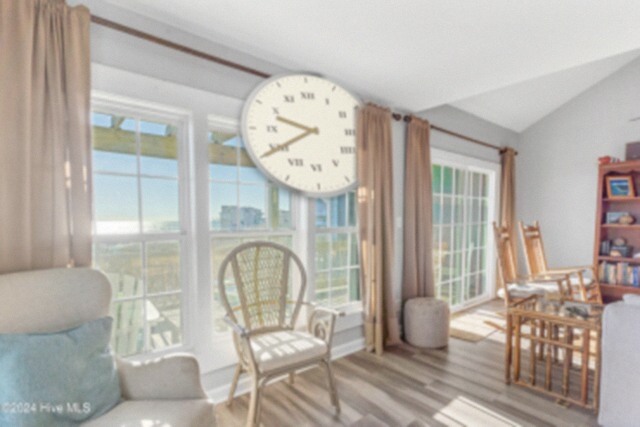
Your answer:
{"hour": 9, "minute": 40}
